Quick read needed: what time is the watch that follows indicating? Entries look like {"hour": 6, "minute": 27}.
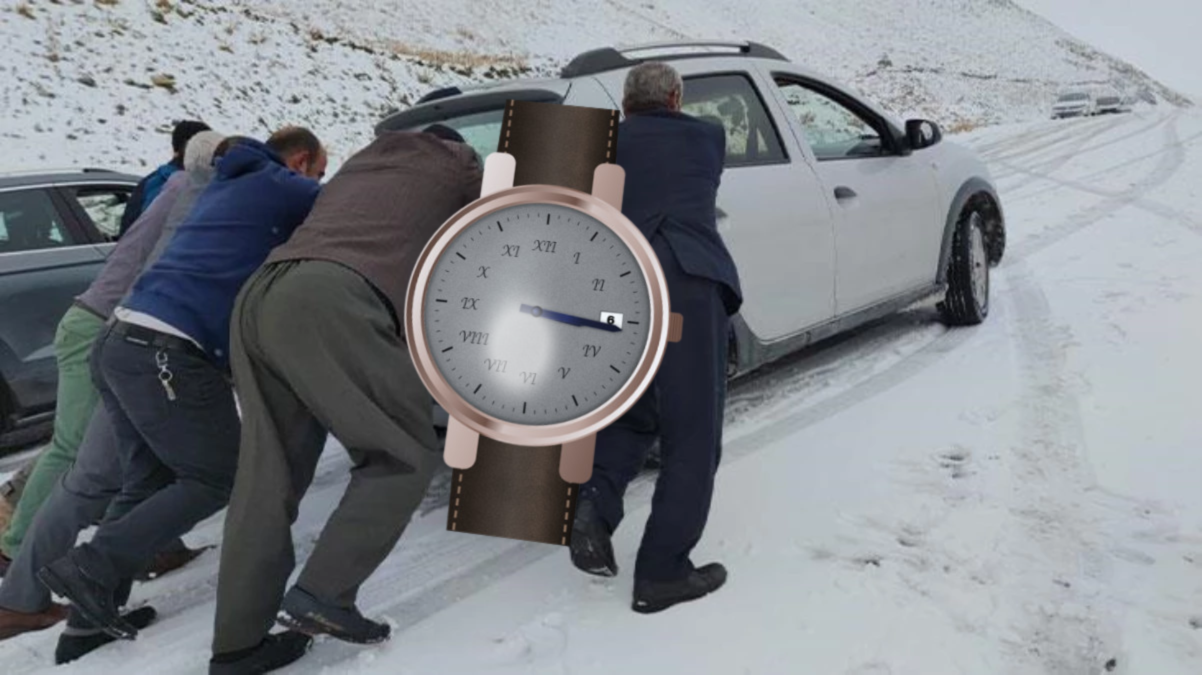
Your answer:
{"hour": 3, "minute": 16}
